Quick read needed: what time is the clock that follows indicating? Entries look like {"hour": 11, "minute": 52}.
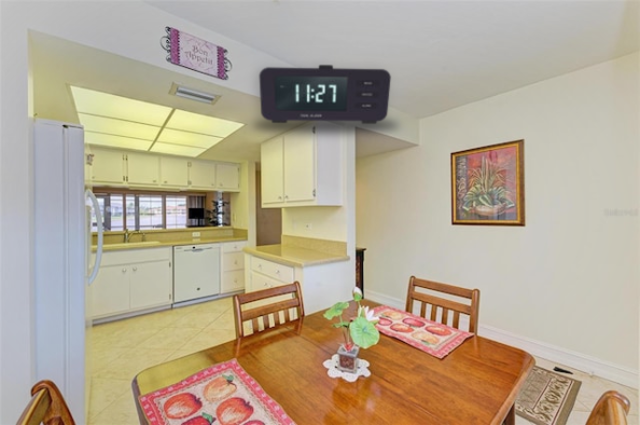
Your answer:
{"hour": 11, "minute": 27}
